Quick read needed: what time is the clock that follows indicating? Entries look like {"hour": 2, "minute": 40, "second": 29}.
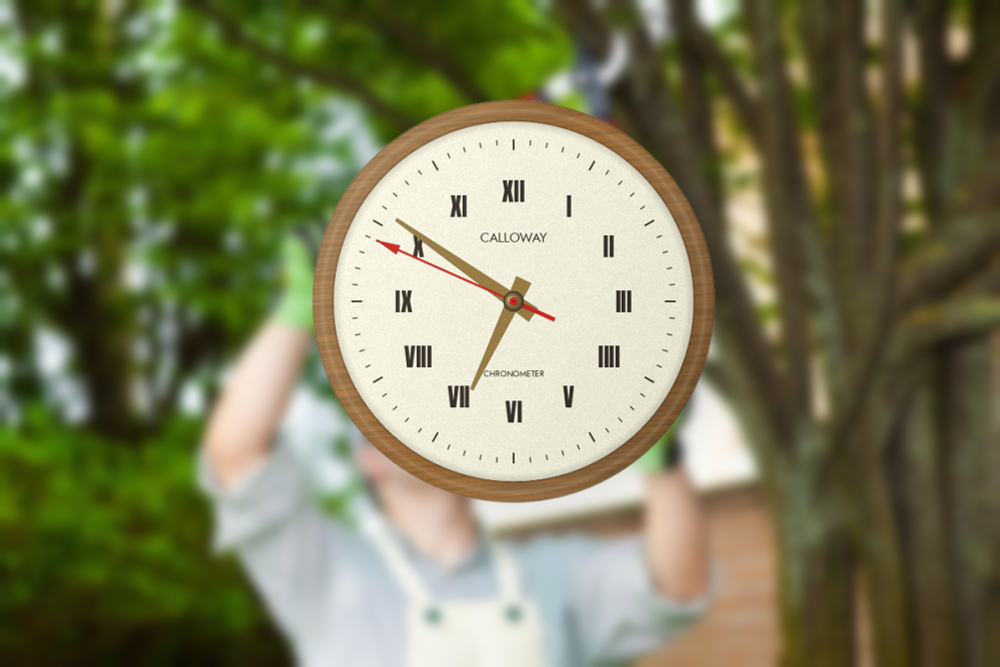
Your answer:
{"hour": 6, "minute": 50, "second": 49}
